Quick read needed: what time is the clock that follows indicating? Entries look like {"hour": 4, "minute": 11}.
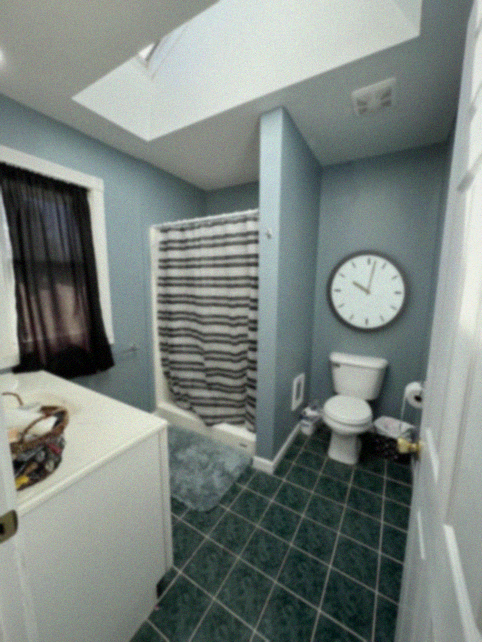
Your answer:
{"hour": 10, "minute": 2}
